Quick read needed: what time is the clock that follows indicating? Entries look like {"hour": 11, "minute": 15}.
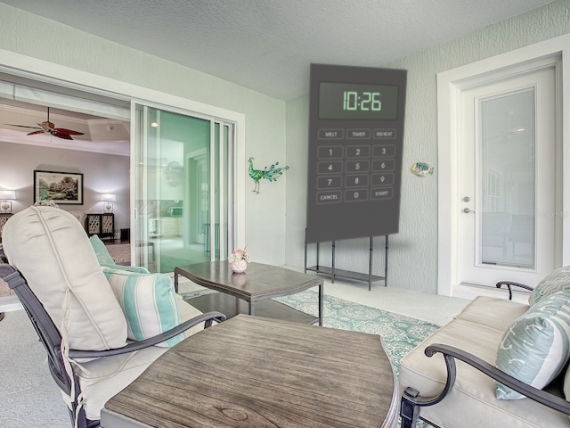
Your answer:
{"hour": 10, "minute": 26}
